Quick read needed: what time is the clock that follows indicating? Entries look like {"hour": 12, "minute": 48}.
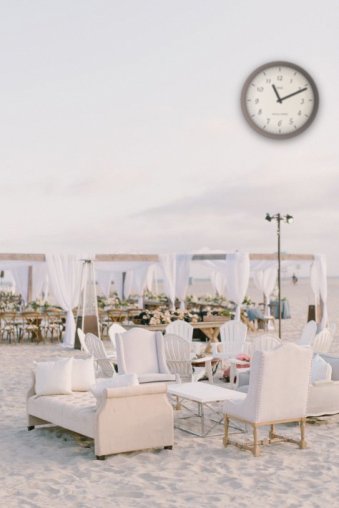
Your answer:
{"hour": 11, "minute": 11}
